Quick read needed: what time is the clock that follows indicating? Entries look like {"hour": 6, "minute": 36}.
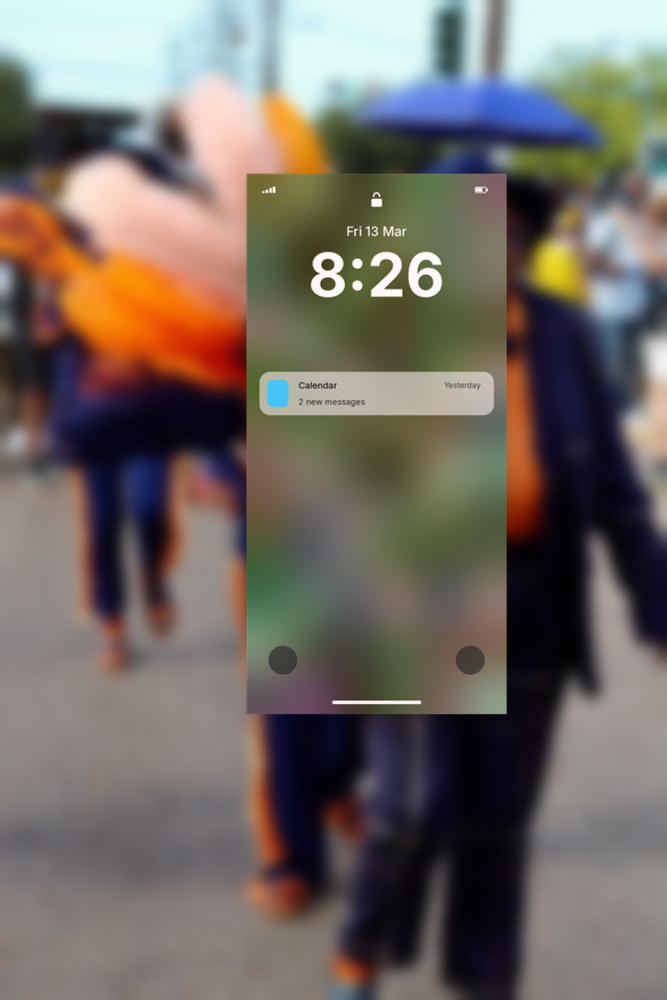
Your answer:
{"hour": 8, "minute": 26}
